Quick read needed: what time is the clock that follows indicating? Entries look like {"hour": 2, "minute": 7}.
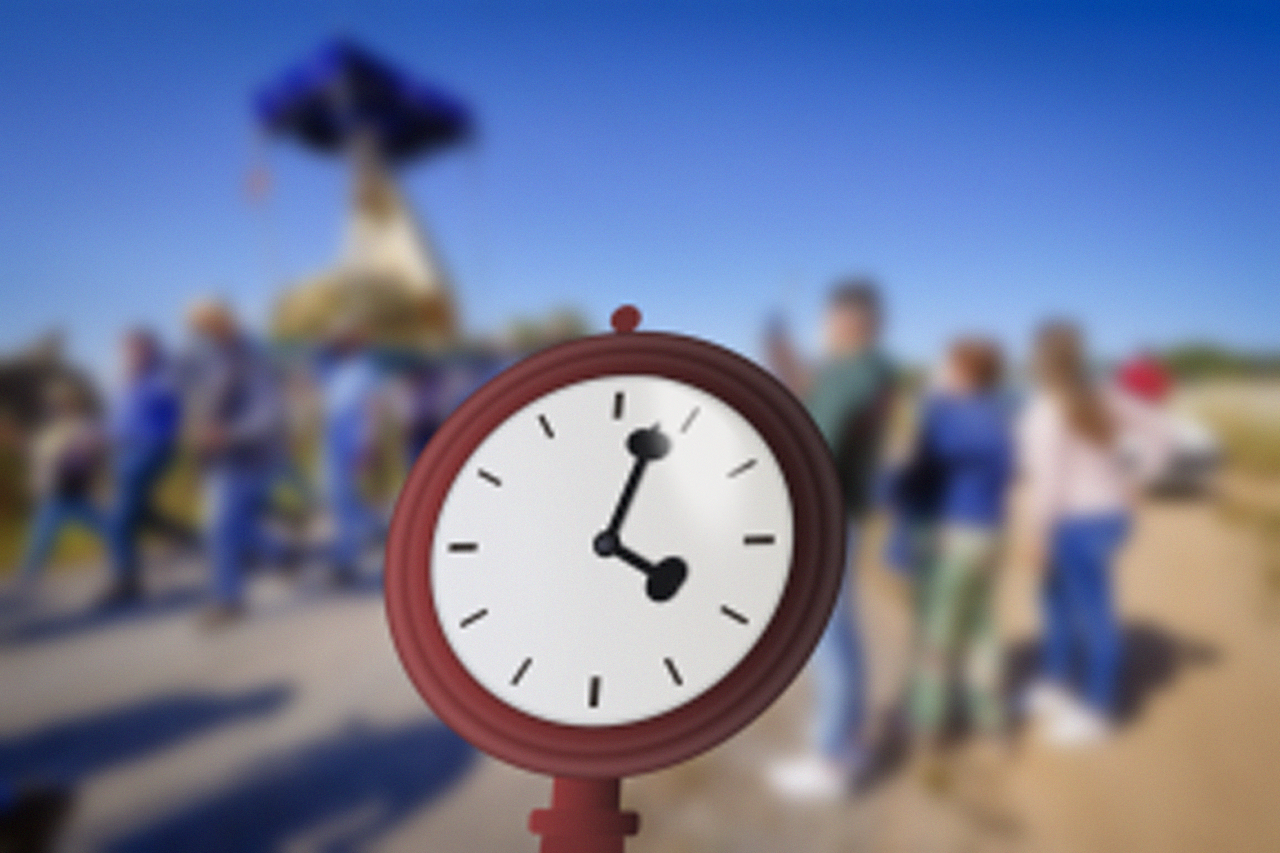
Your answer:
{"hour": 4, "minute": 3}
